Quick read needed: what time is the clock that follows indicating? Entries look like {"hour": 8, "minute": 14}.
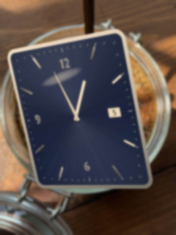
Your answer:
{"hour": 12, "minute": 57}
